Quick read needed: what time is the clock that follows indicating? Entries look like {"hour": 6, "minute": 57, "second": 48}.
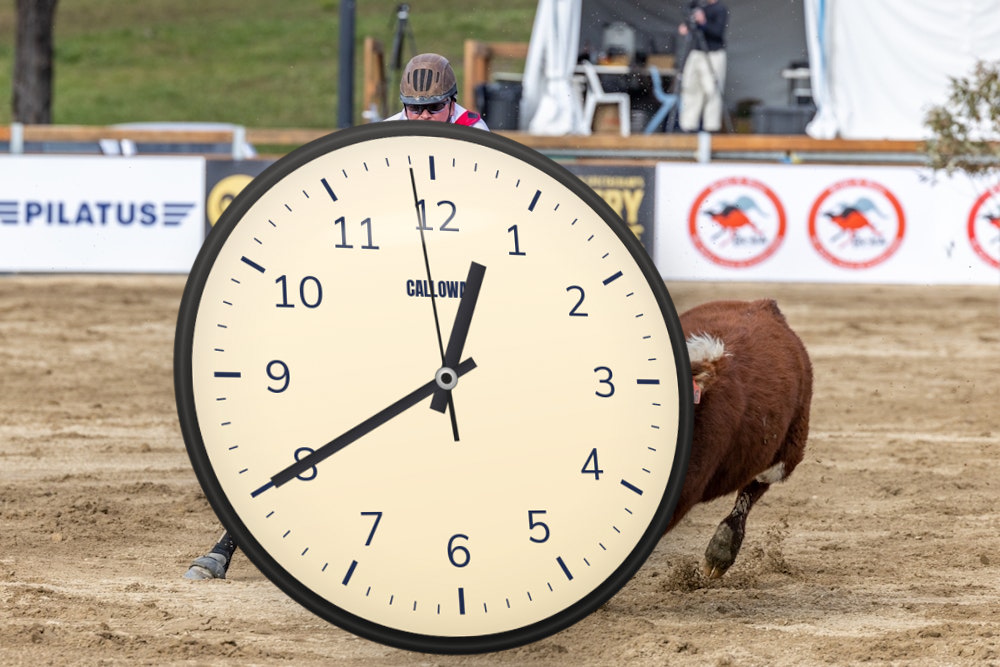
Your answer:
{"hour": 12, "minute": 39, "second": 59}
